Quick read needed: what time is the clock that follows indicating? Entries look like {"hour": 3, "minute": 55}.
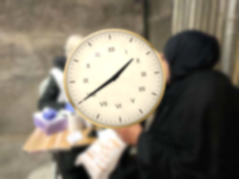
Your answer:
{"hour": 1, "minute": 40}
